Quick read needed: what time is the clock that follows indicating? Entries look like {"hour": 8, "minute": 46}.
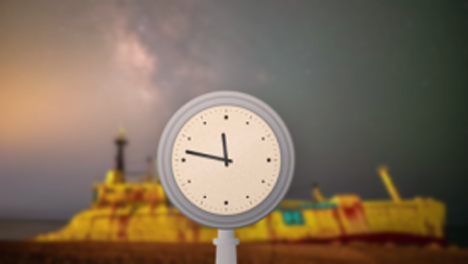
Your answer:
{"hour": 11, "minute": 47}
